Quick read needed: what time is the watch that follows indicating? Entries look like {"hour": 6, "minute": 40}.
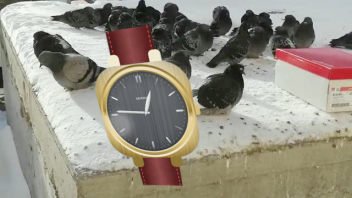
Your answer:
{"hour": 12, "minute": 46}
